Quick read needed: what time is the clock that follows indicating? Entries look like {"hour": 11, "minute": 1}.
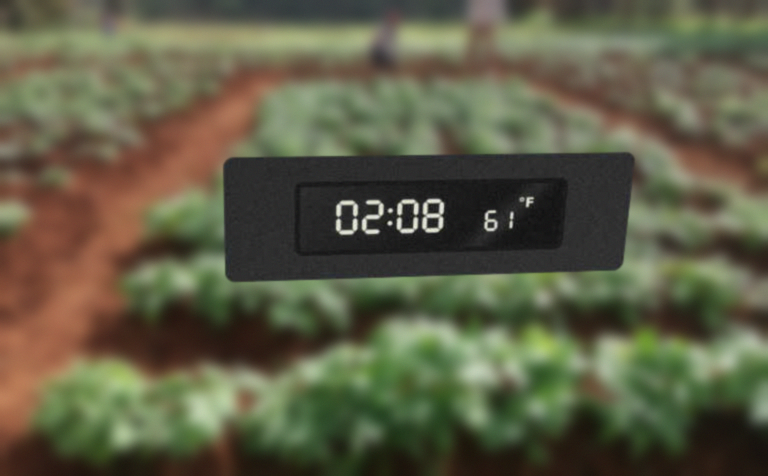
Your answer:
{"hour": 2, "minute": 8}
